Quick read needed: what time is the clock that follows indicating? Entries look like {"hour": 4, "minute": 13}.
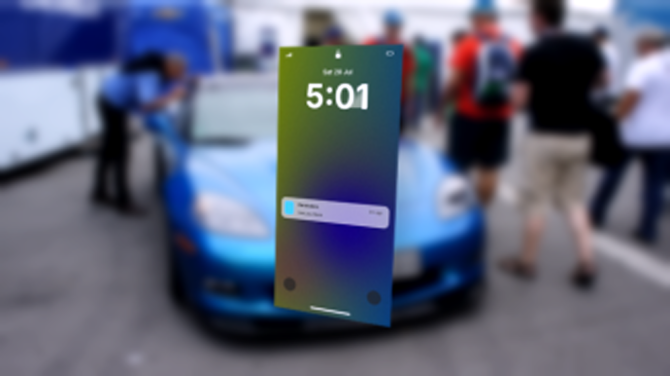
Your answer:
{"hour": 5, "minute": 1}
